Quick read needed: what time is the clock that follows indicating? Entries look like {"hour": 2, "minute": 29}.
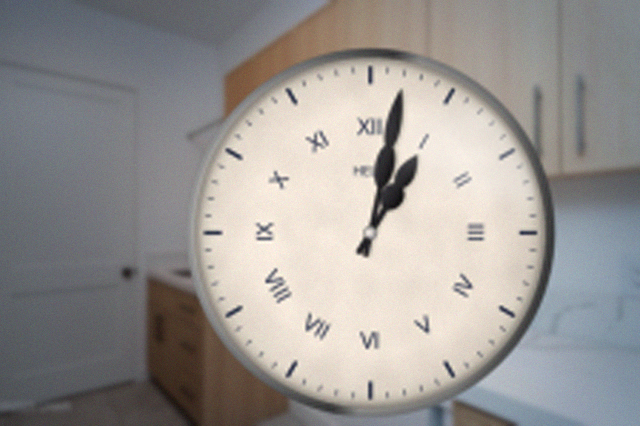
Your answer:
{"hour": 1, "minute": 2}
